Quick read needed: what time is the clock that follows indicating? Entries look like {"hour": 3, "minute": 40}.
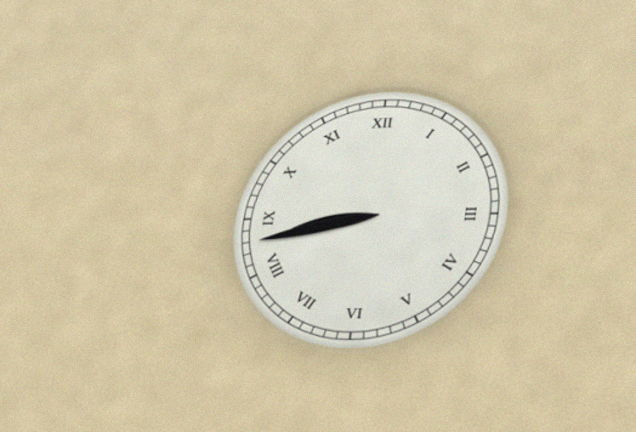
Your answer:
{"hour": 8, "minute": 43}
